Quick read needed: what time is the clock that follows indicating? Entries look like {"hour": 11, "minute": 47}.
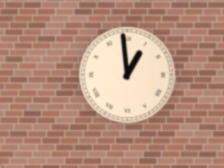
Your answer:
{"hour": 12, "minute": 59}
